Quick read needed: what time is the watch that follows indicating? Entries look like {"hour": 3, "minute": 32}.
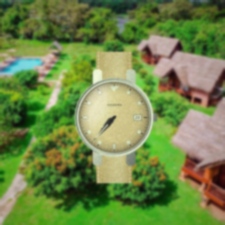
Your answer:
{"hour": 7, "minute": 37}
